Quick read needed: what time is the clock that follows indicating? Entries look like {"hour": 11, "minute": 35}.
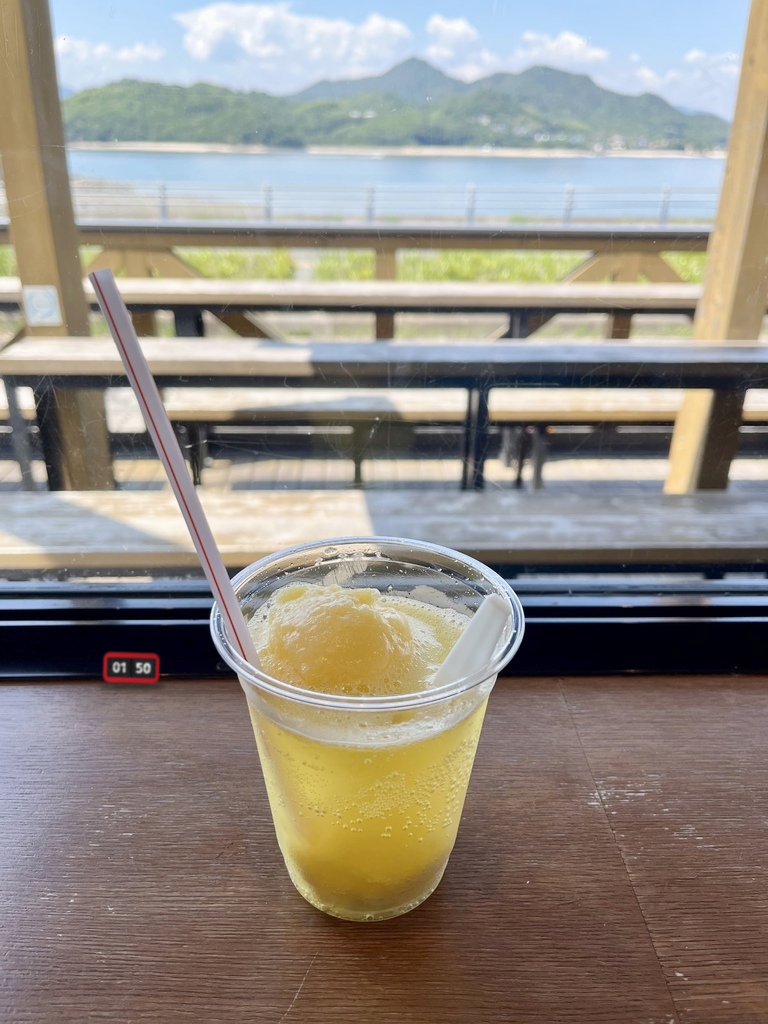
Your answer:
{"hour": 1, "minute": 50}
